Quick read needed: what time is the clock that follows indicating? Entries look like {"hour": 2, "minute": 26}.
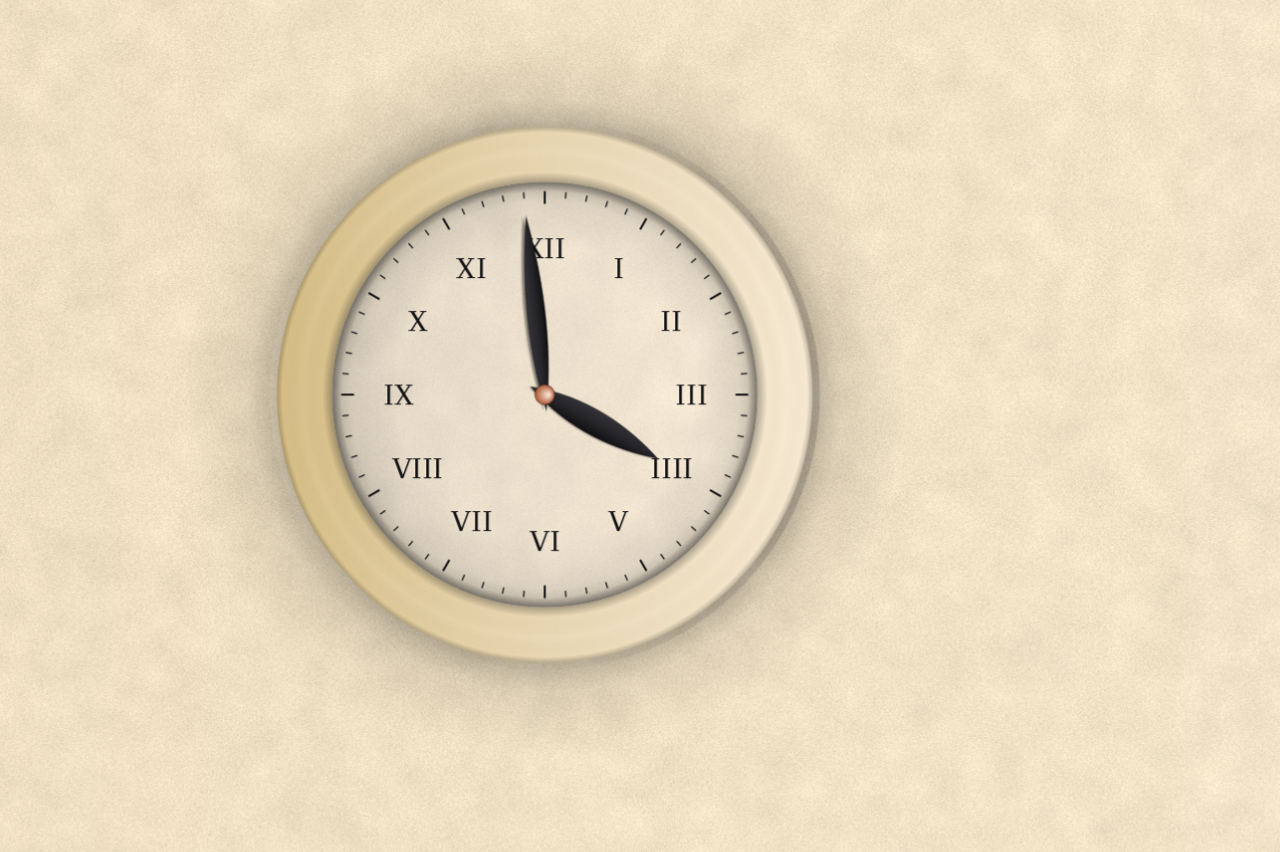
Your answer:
{"hour": 3, "minute": 59}
